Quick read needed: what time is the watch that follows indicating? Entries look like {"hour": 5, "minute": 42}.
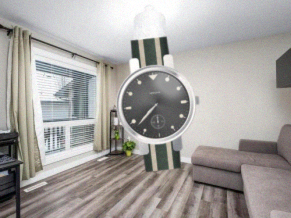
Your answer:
{"hour": 7, "minute": 38}
